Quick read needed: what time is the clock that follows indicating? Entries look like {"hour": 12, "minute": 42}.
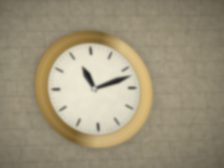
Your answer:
{"hour": 11, "minute": 12}
